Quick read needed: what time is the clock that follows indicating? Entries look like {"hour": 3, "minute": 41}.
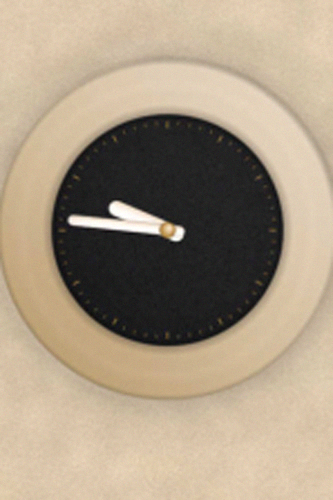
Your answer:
{"hour": 9, "minute": 46}
